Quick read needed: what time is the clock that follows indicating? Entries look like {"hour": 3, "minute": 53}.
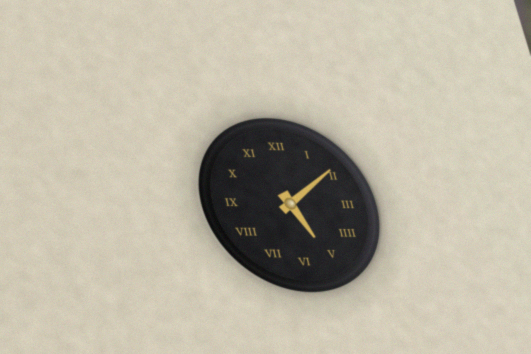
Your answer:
{"hour": 5, "minute": 9}
